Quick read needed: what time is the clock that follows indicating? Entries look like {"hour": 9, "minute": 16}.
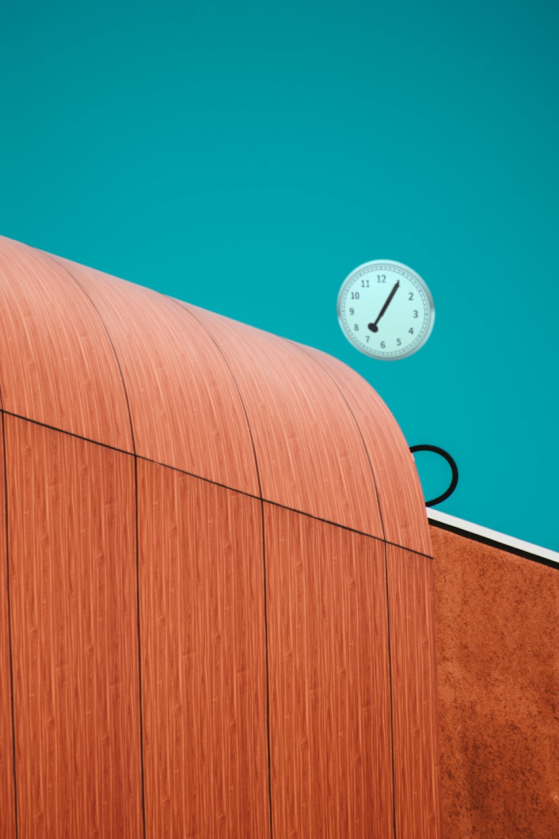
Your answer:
{"hour": 7, "minute": 5}
